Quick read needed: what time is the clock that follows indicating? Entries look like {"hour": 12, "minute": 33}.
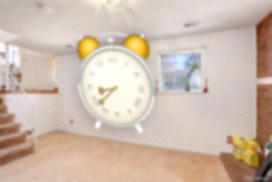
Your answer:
{"hour": 8, "minute": 38}
